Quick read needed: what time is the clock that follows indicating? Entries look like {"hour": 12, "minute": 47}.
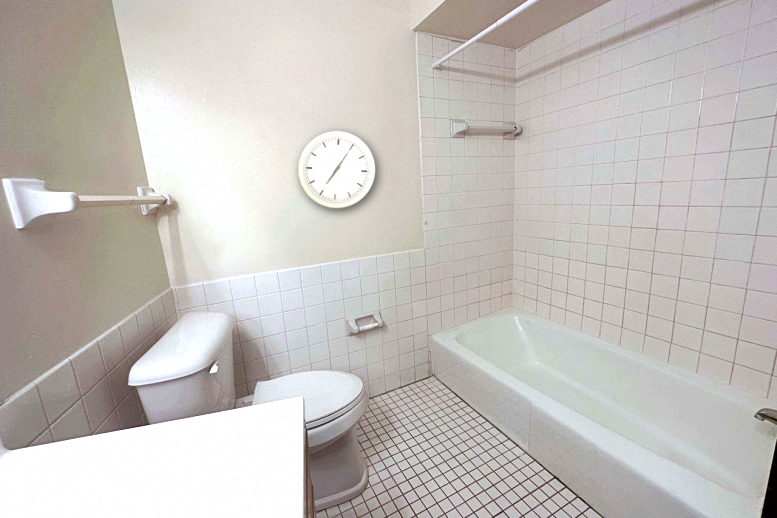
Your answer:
{"hour": 7, "minute": 5}
